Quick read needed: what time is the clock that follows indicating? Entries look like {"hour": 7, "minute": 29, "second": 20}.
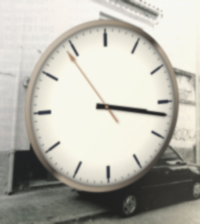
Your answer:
{"hour": 3, "minute": 16, "second": 54}
